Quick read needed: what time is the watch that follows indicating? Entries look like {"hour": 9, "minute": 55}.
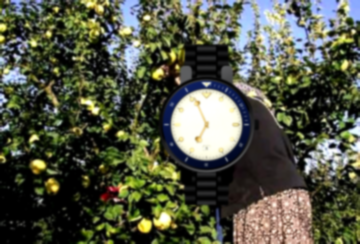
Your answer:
{"hour": 6, "minute": 56}
